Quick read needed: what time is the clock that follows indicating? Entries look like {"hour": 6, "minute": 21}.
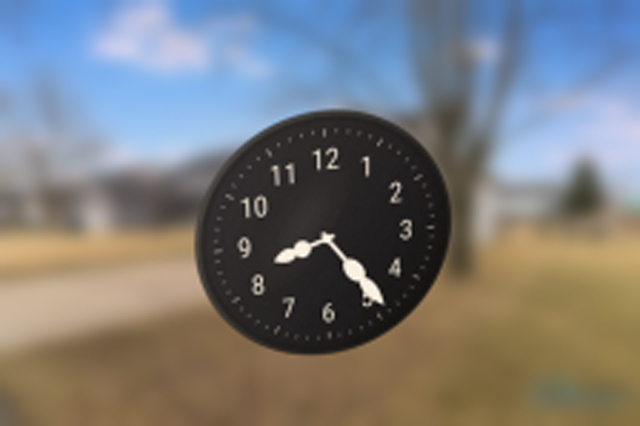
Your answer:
{"hour": 8, "minute": 24}
